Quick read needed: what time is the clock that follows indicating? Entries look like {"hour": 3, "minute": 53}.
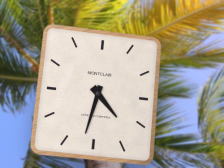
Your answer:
{"hour": 4, "minute": 32}
